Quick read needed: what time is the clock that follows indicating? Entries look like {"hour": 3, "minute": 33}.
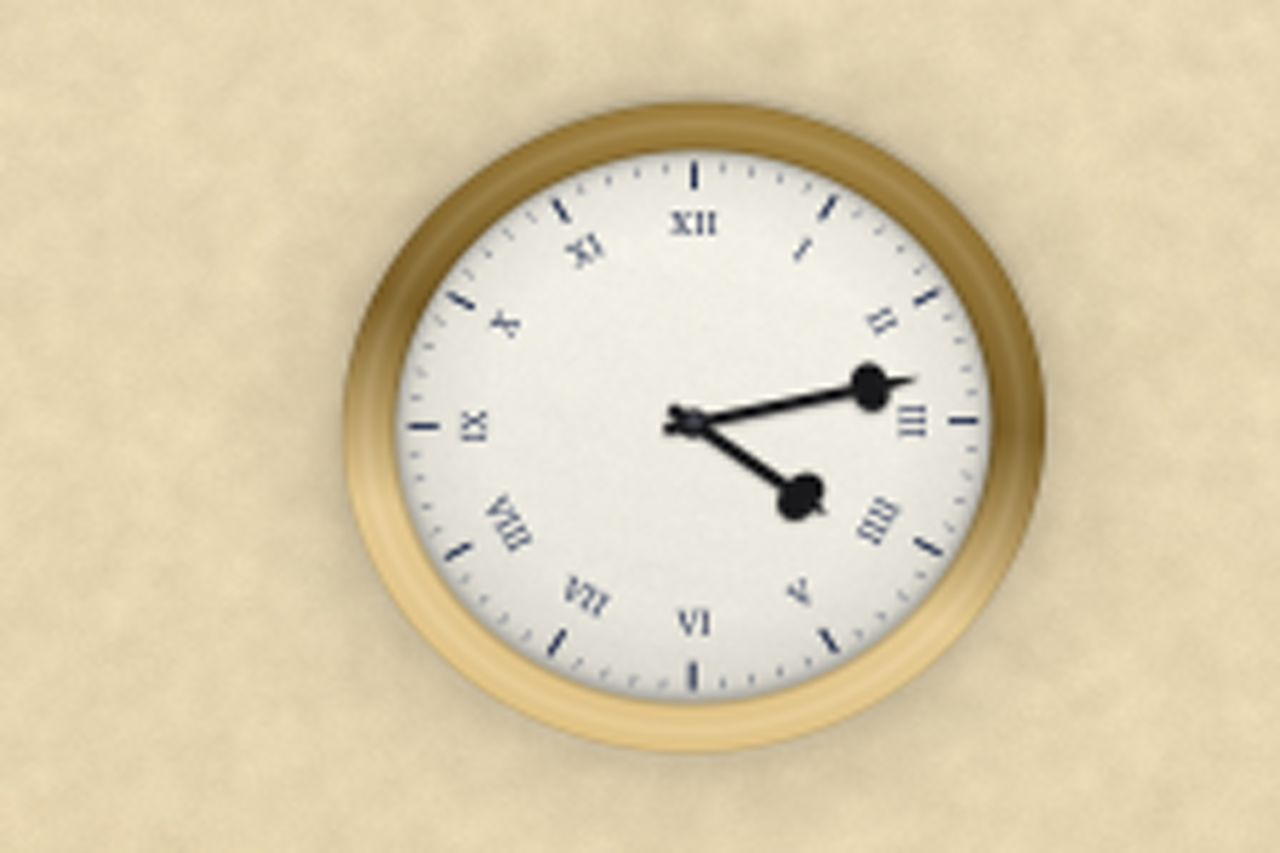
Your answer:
{"hour": 4, "minute": 13}
